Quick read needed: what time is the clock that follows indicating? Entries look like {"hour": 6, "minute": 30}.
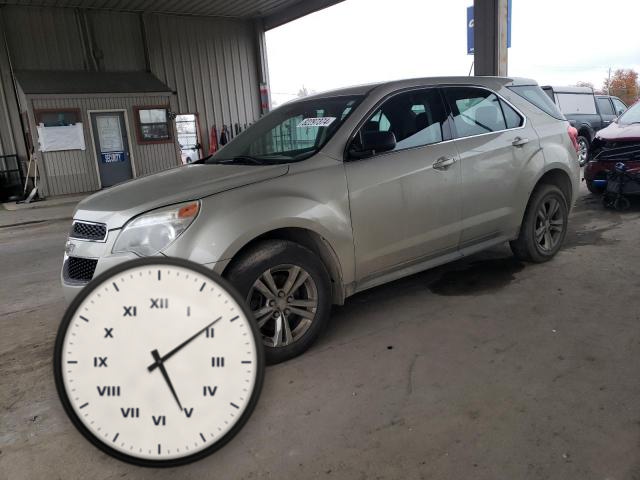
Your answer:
{"hour": 5, "minute": 9}
